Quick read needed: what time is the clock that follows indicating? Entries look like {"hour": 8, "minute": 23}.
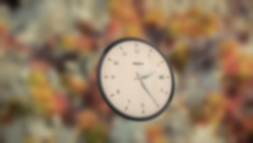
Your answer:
{"hour": 2, "minute": 25}
